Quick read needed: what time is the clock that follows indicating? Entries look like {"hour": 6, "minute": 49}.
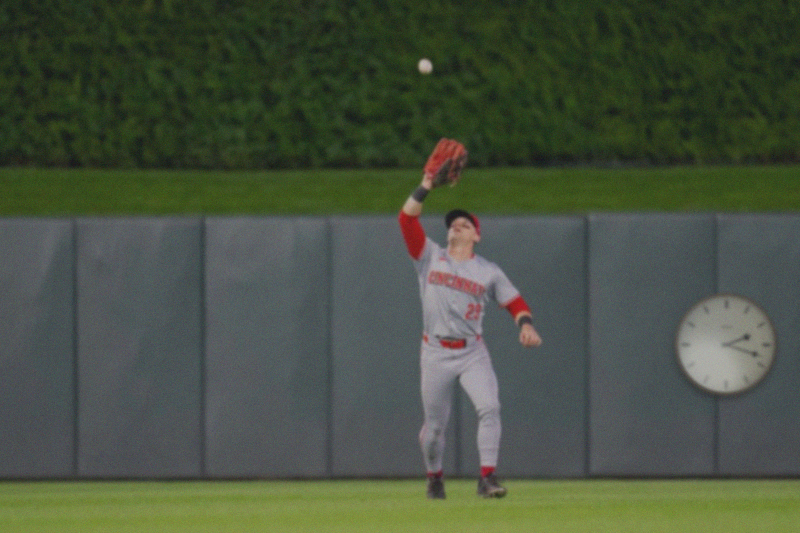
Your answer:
{"hour": 2, "minute": 18}
